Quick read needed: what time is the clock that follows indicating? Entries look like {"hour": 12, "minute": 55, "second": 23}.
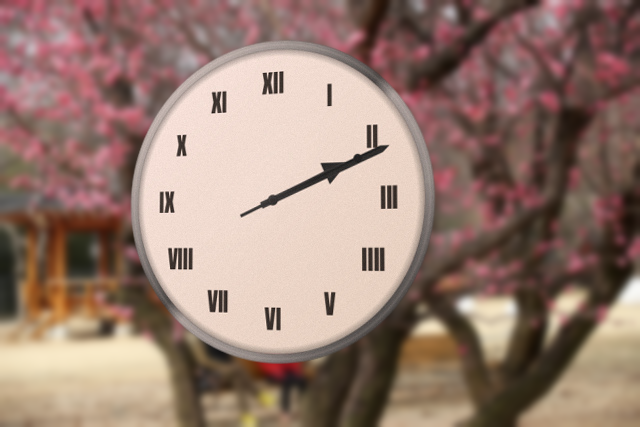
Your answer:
{"hour": 2, "minute": 11, "second": 11}
